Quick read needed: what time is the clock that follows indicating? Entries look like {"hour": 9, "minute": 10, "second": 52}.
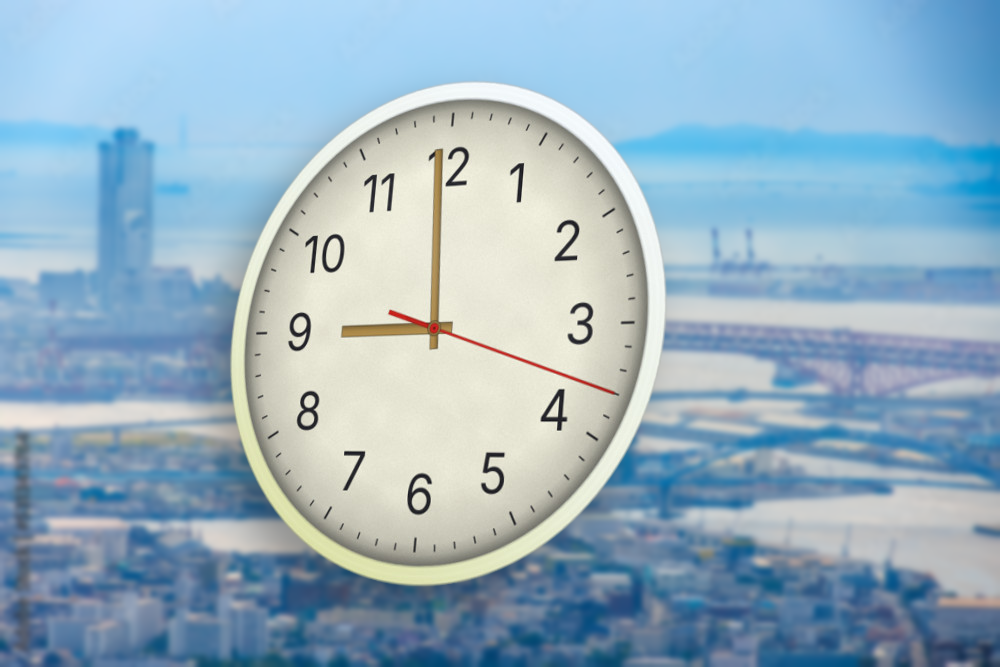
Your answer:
{"hour": 8, "minute": 59, "second": 18}
